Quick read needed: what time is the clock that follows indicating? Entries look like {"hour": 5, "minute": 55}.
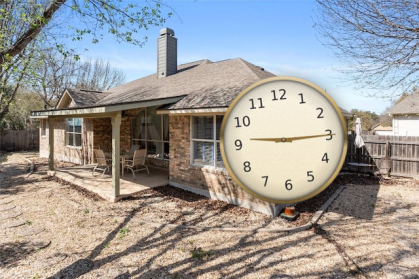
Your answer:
{"hour": 9, "minute": 15}
